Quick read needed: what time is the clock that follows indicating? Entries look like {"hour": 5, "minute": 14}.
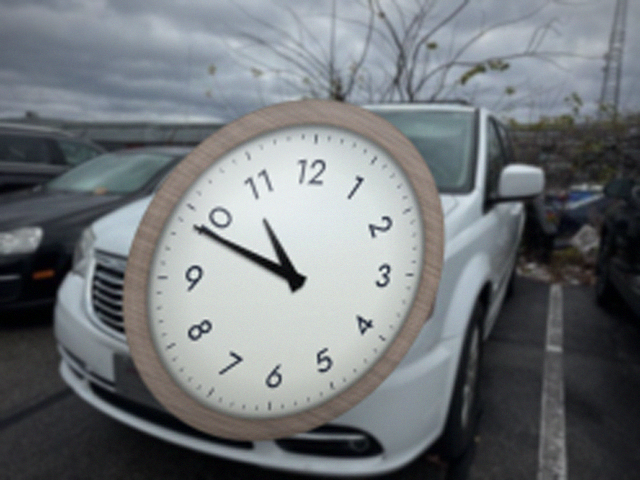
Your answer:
{"hour": 10, "minute": 49}
